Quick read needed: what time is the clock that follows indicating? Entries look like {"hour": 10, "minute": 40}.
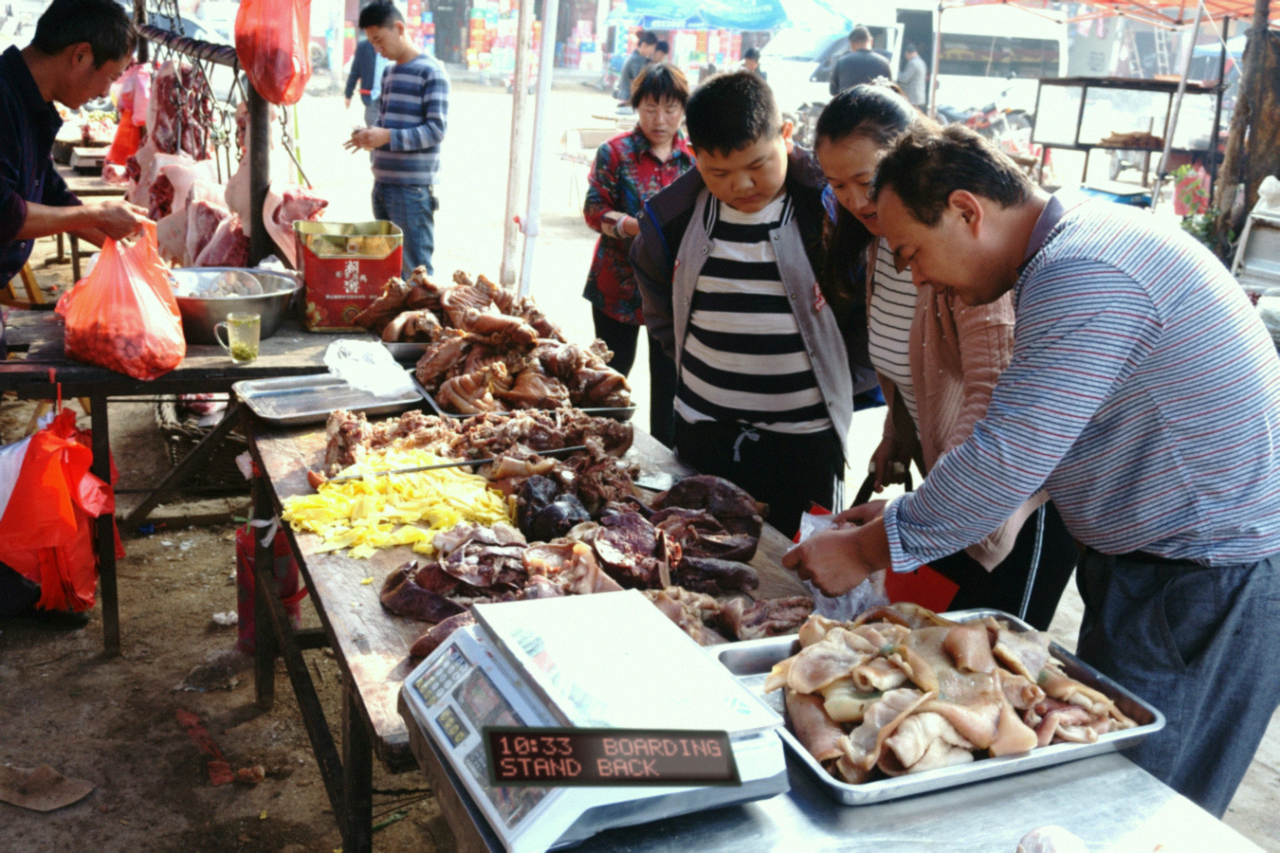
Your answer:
{"hour": 10, "minute": 33}
